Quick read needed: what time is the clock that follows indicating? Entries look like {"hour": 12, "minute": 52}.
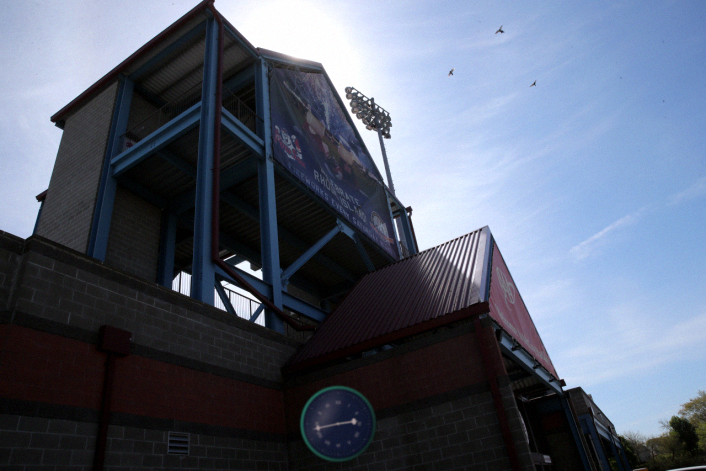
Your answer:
{"hour": 2, "minute": 43}
